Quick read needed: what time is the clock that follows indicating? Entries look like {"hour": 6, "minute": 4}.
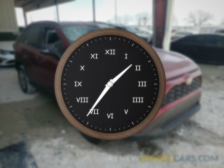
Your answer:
{"hour": 1, "minute": 36}
